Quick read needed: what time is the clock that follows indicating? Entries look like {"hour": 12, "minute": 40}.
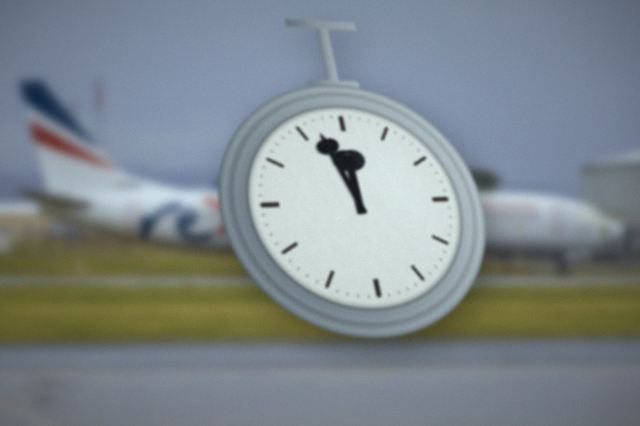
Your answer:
{"hour": 11, "minute": 57}
